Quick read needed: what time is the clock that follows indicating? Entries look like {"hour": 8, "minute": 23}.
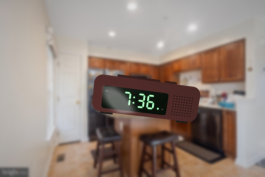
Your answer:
{"hour": 7, "minute": 36}
